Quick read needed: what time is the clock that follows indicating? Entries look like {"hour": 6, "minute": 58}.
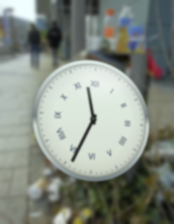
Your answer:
{"hour": 11, "minute": 34}
